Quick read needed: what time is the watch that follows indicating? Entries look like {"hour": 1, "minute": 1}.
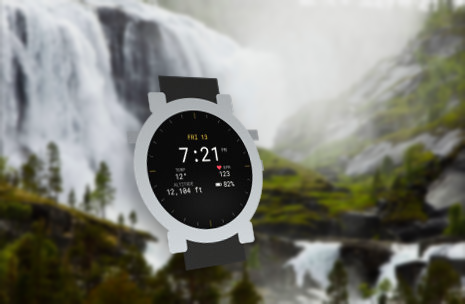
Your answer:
{"hour": 7, "minute": 21}
